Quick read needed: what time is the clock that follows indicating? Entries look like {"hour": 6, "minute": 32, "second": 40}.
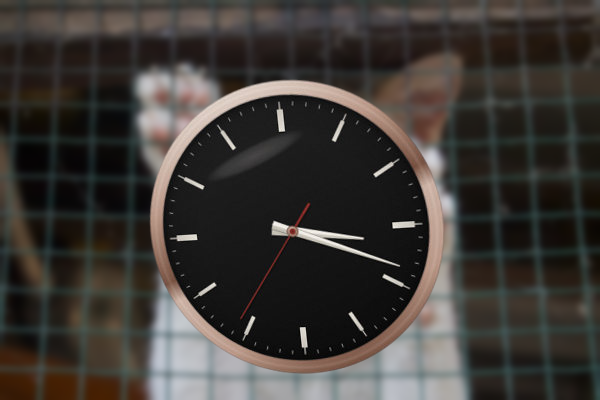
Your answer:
{"hour": 3, "minute": 18, "second": 36}
